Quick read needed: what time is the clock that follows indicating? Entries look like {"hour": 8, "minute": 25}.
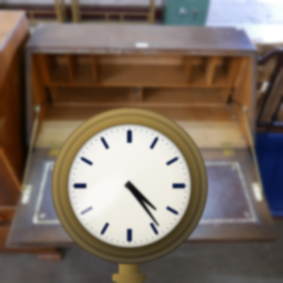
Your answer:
{"hour": 4, "minute": 24}
